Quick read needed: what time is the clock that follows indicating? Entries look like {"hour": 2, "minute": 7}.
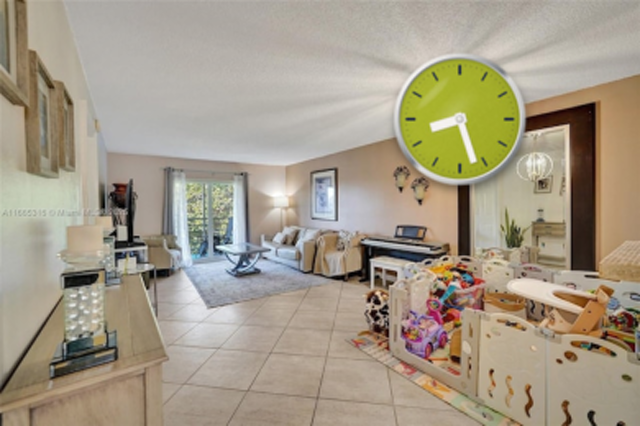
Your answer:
{"hour": 8, "minute": 27}
